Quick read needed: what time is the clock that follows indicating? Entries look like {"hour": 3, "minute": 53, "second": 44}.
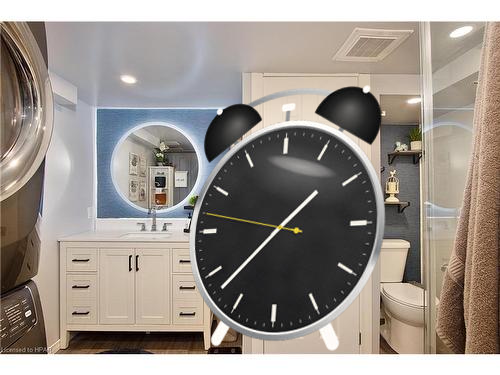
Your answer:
{"hour": 1, "minute": 37, "second": 47}
